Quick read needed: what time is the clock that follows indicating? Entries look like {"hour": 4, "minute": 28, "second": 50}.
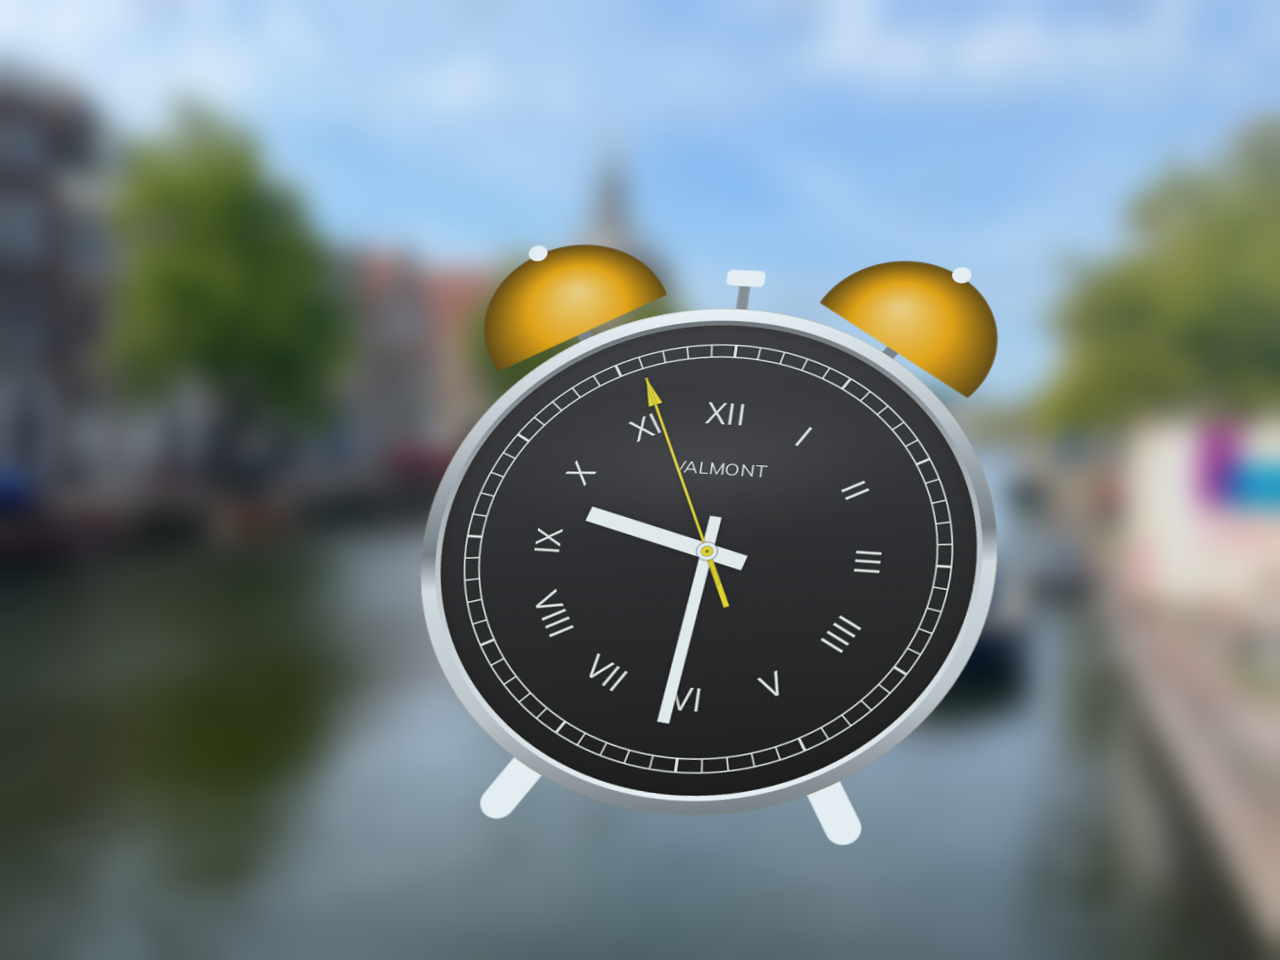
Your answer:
{"hour": 9, "minute": 30, "second": 56}
